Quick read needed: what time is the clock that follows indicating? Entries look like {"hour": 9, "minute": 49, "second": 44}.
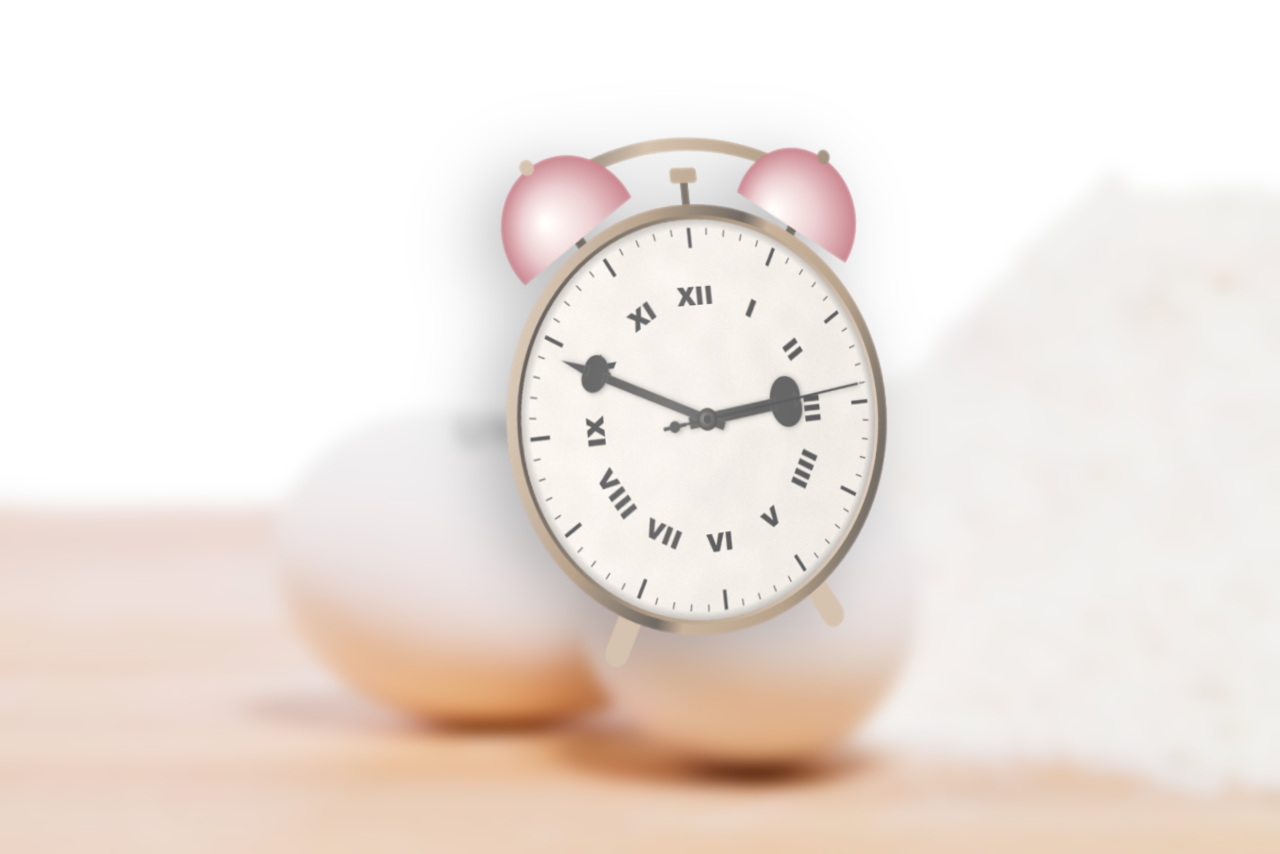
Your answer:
{"hour": 2, "minute": 49, "second": 14}
